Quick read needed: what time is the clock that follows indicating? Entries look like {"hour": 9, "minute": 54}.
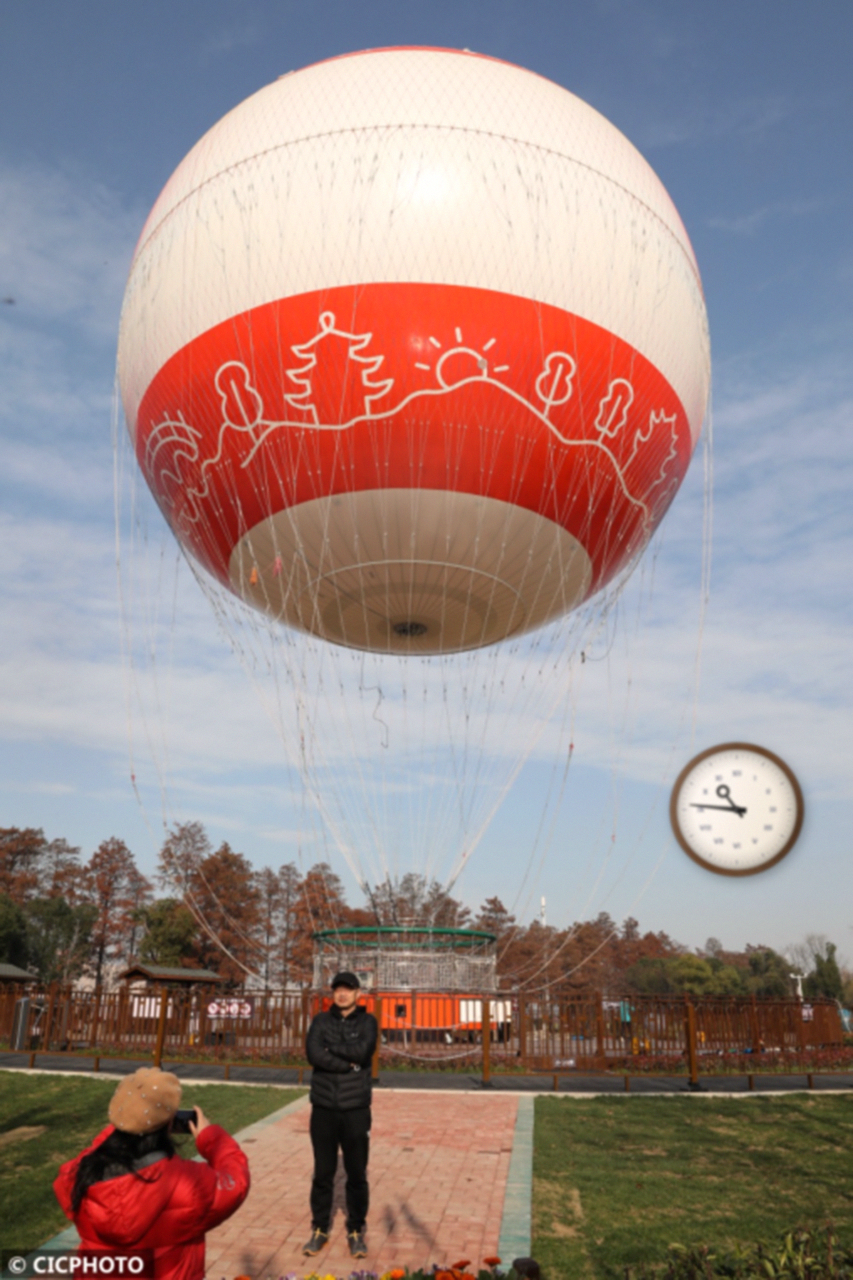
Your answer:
{"hour": 10, "minute": 46}
